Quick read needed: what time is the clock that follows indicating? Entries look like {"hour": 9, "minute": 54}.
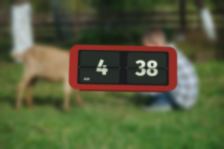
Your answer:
{"hour": 4, "minute": 38}
